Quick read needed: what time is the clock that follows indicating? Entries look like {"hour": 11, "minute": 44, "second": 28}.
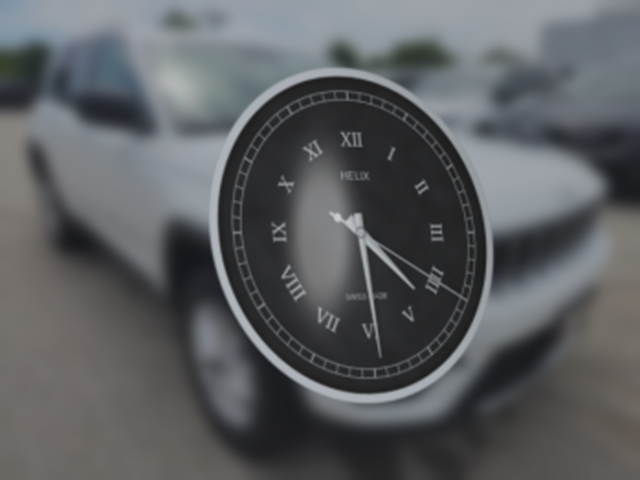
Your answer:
{"hour": 4, "minute": 29, "second": 20}
